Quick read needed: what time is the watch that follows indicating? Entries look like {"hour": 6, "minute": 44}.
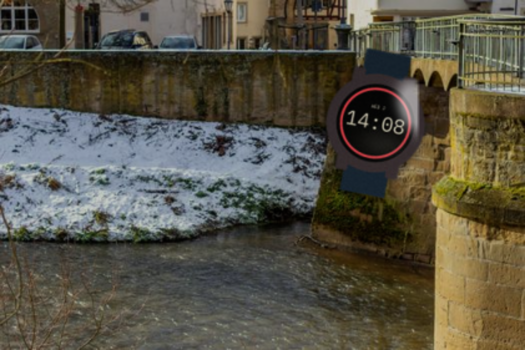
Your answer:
{"hour": 14, "minute": 8}
